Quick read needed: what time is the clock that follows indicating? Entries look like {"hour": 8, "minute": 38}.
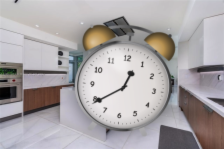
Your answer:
{"hour": 12, "minute": 39}
